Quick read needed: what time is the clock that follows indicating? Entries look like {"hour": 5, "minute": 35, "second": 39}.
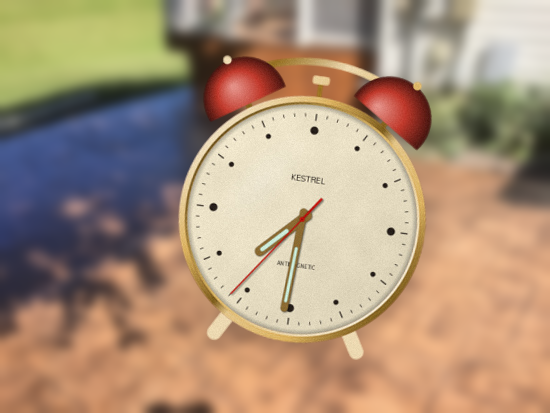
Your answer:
{"hour": 7, "minute": 30, "second": 36}
